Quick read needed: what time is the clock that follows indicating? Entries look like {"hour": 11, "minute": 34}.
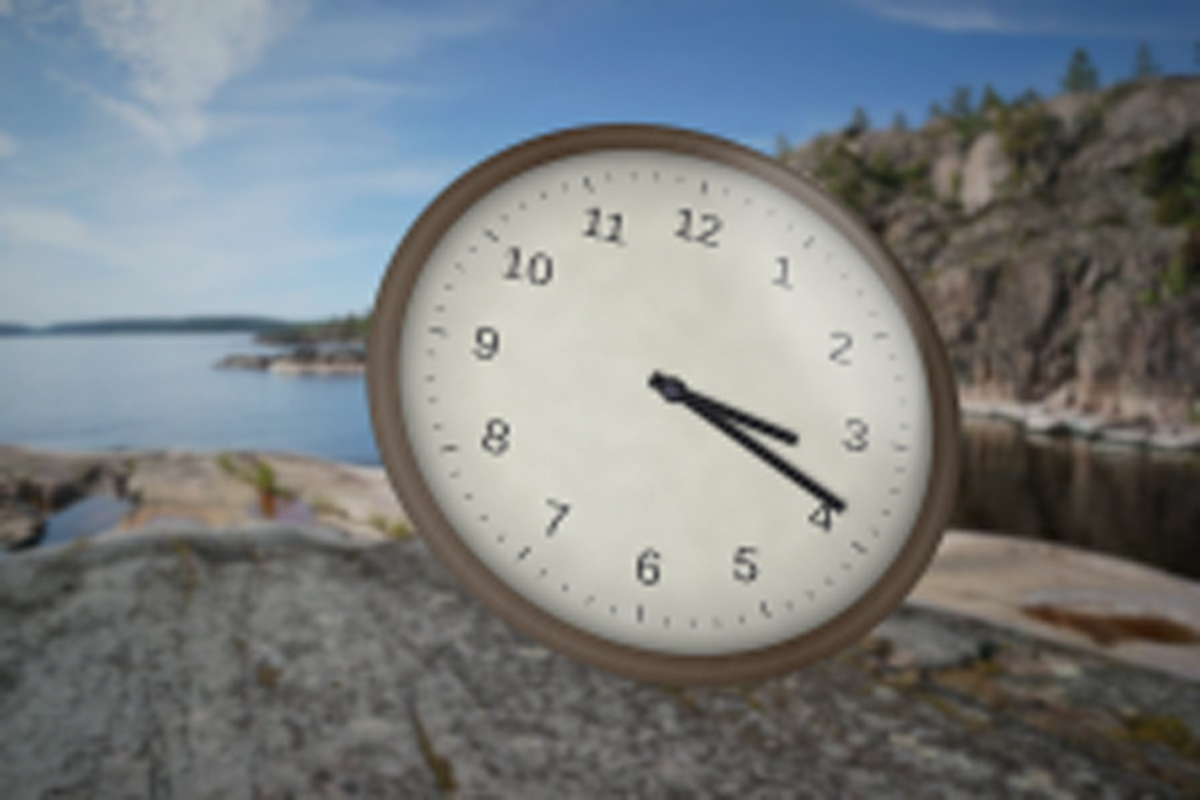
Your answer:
{"hour": 3, "minute": 19}
